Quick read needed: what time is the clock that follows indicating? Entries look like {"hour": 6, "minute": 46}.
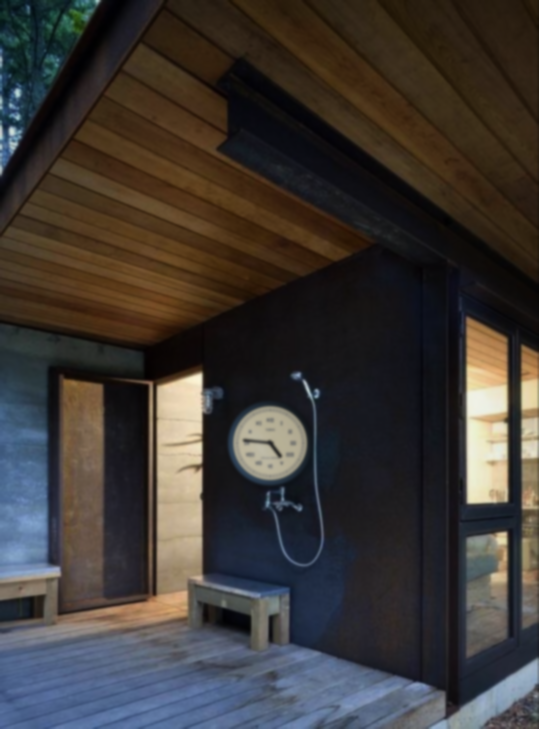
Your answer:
{"hour": 4, "minute": 46}
